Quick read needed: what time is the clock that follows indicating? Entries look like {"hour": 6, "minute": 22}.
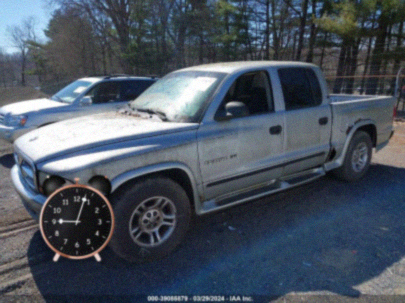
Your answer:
{"hour": 9, "minute": 3}
